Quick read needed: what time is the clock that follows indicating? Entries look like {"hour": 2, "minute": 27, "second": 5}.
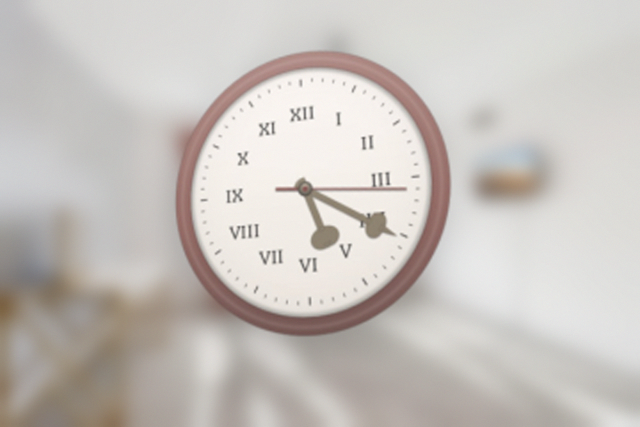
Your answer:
{"hour": 5, "minute": 20, "second": 16}
